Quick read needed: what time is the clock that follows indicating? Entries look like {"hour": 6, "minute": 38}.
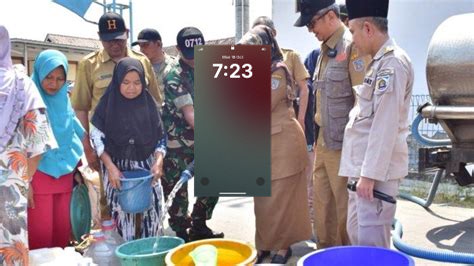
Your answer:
{"hour": 7, "minute": 23}
